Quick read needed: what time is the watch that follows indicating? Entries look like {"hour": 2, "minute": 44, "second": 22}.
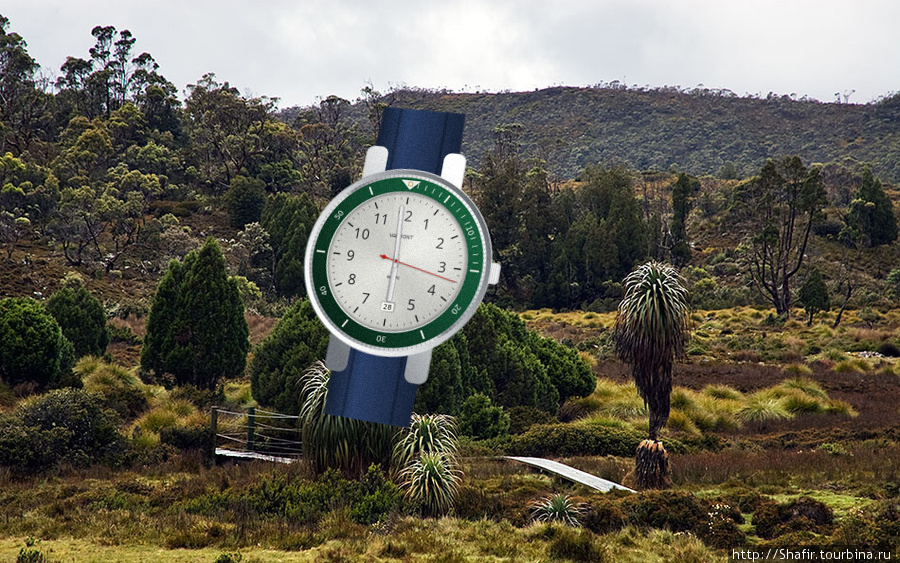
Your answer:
{"hour": 5, "minute": 59, "second": 17}
